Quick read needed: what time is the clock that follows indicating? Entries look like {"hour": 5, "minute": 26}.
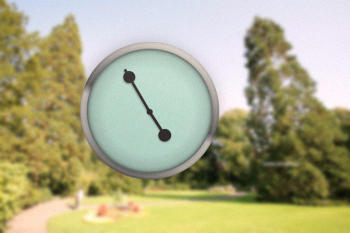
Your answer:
{"hour": 4, "minute": 55}
